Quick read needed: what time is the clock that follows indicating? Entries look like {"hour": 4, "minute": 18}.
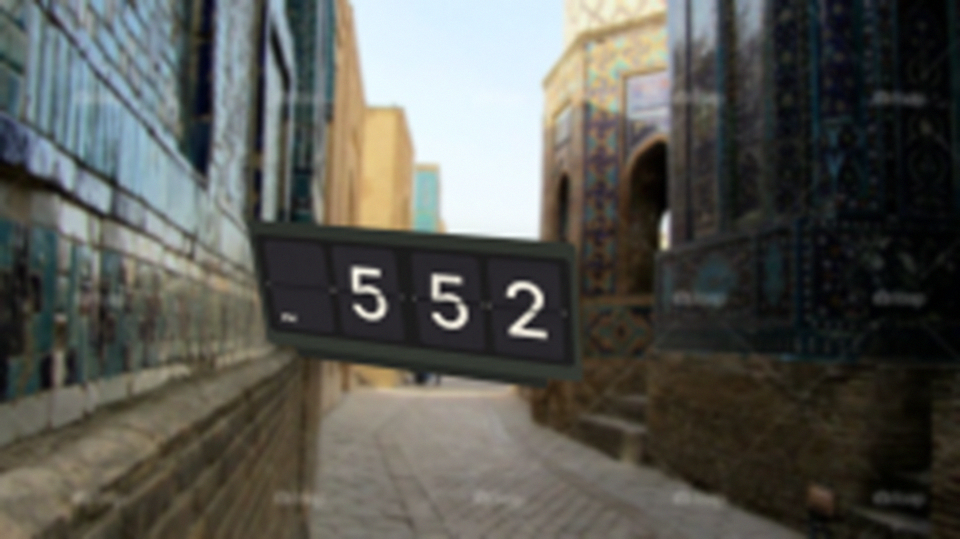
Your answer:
{"hour": 5, "minute": 52}
